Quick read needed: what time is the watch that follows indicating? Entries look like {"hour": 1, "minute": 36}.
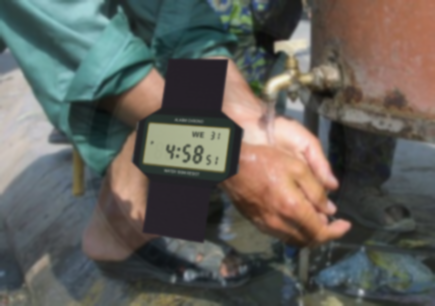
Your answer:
{"hour": 4, "minute": 58}
